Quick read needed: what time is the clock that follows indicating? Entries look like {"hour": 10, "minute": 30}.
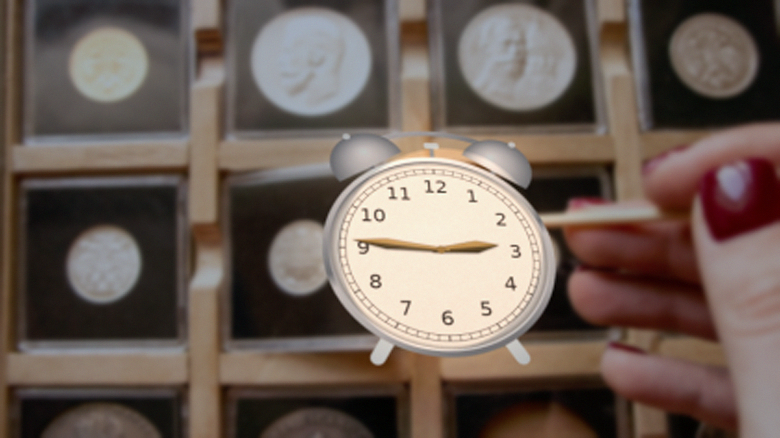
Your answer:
{"hour": 2, "minute": 46}
